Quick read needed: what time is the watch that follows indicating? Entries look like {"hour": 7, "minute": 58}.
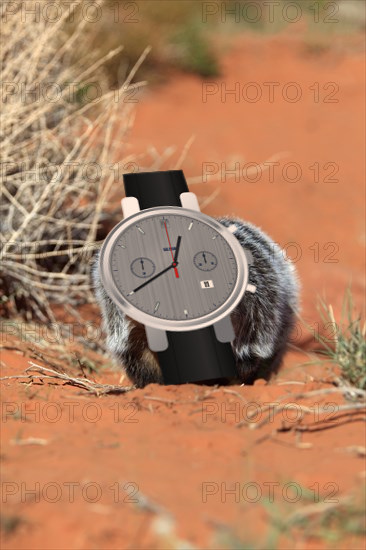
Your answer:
{"hour": 12, "minute": 40}
